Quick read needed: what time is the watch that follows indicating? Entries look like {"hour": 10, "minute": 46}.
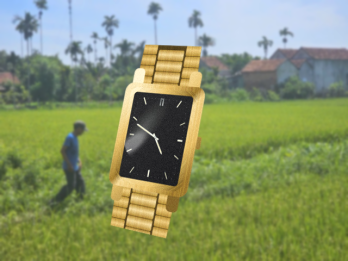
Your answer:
{"hour": 4, "minute": 49}
